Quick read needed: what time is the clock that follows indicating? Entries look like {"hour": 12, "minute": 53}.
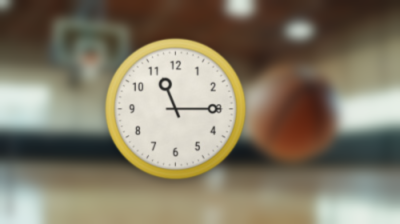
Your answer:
{"hour": 11, "minute": 15}
